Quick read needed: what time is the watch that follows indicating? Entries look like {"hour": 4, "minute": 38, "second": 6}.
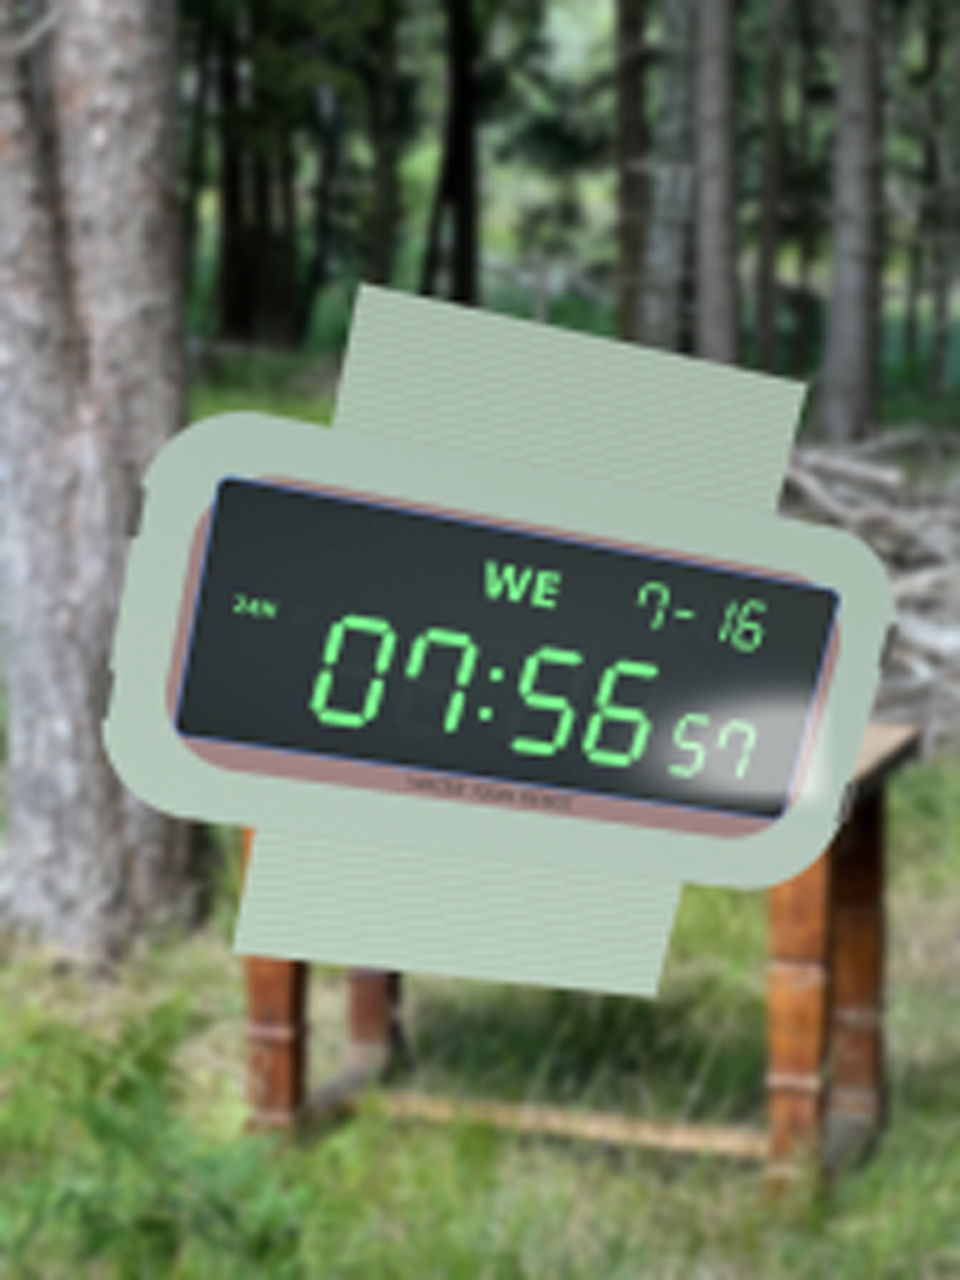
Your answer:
{"hour": 7, "minute": 56, "second": 57}
